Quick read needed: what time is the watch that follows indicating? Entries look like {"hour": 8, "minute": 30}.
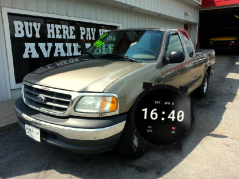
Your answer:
{"hour": 16, "minute": 40}
